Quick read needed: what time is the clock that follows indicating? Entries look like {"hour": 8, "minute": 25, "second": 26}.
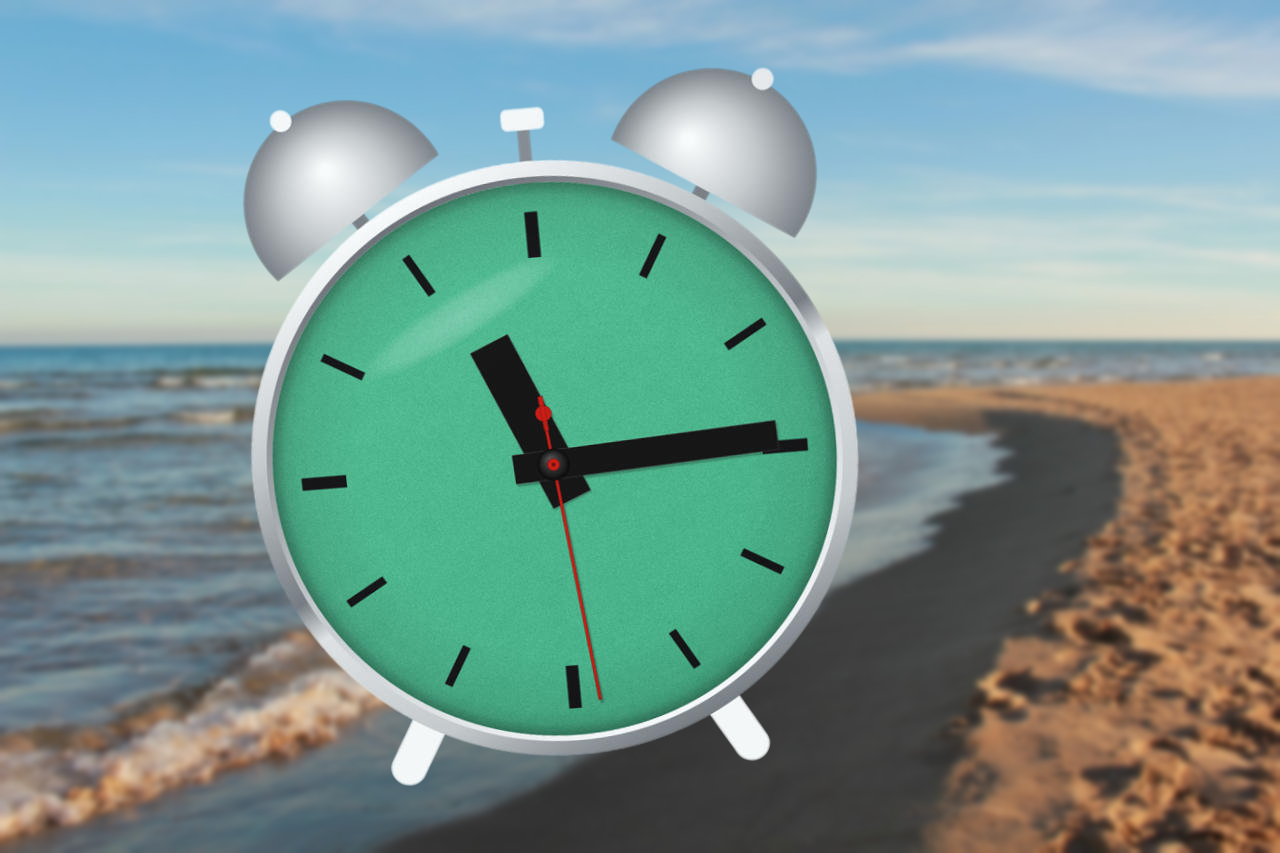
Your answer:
{"hour": 11, "minute": 14, "second": 29}
